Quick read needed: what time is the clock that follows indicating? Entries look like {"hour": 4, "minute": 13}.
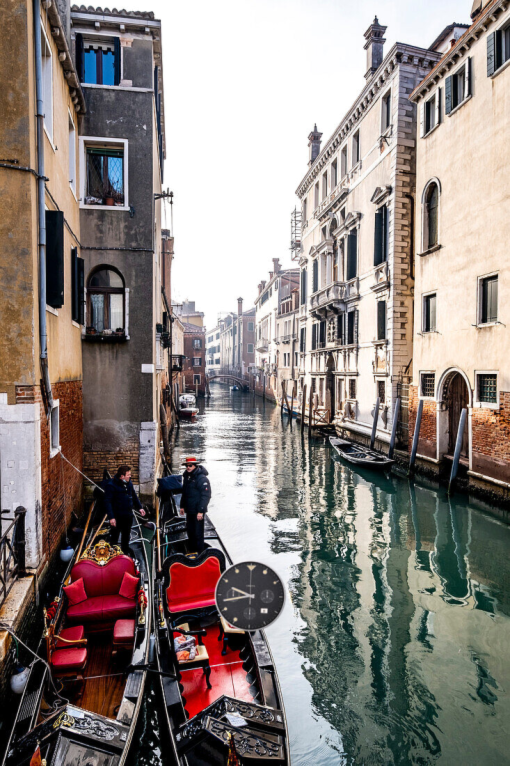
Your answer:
{"hour": 9, "minute": 43}
